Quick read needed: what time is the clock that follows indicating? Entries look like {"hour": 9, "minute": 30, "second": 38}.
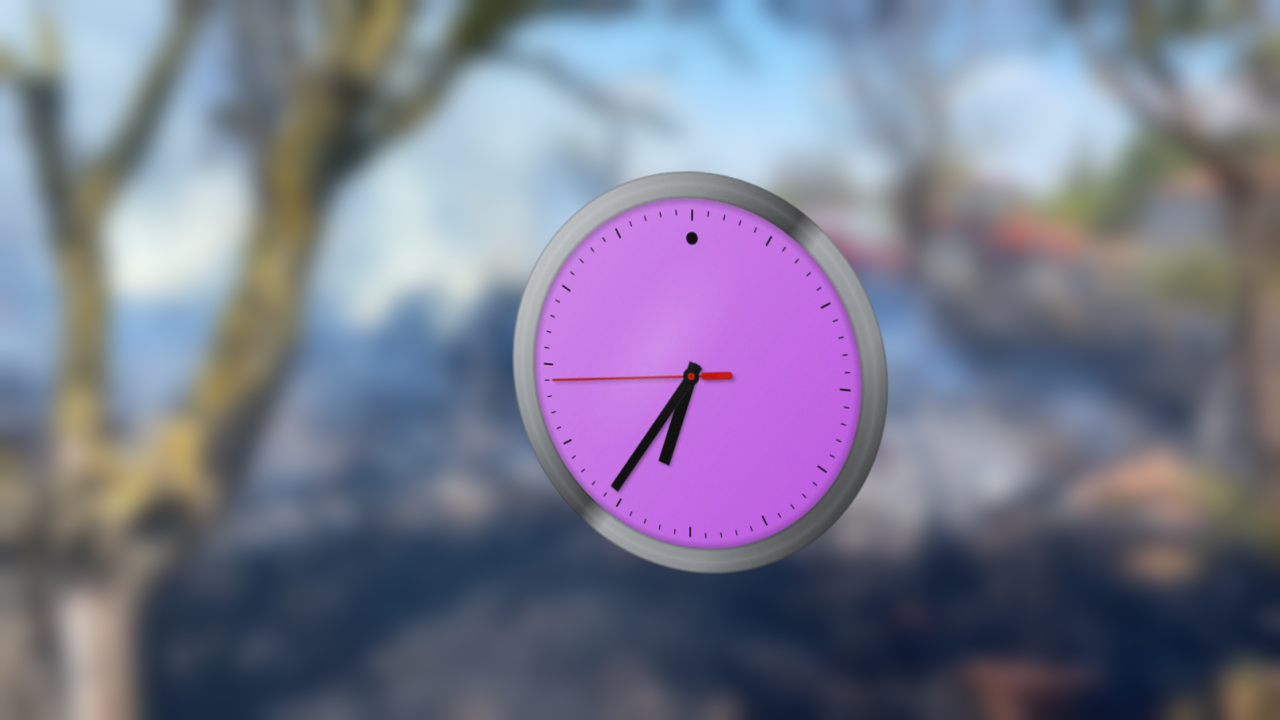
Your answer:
{"hour": 6, "minute": 35, "second": 44}
